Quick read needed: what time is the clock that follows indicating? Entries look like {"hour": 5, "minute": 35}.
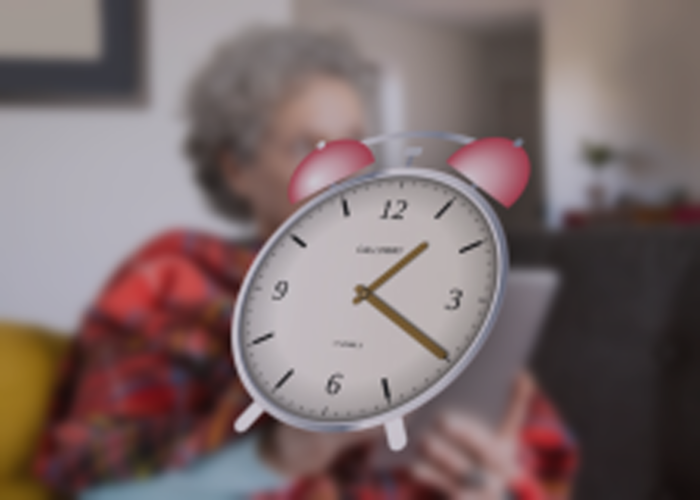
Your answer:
{"hour": 1, "minute": 20}
